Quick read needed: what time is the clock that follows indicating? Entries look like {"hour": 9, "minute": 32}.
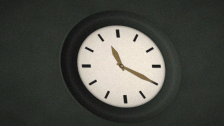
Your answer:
{"hour": 11, "minute": 20}
